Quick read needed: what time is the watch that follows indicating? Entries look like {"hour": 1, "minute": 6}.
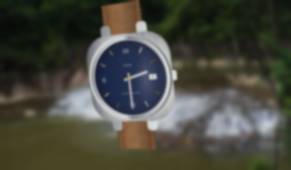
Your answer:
{"hour": 2, "minute": 30}
